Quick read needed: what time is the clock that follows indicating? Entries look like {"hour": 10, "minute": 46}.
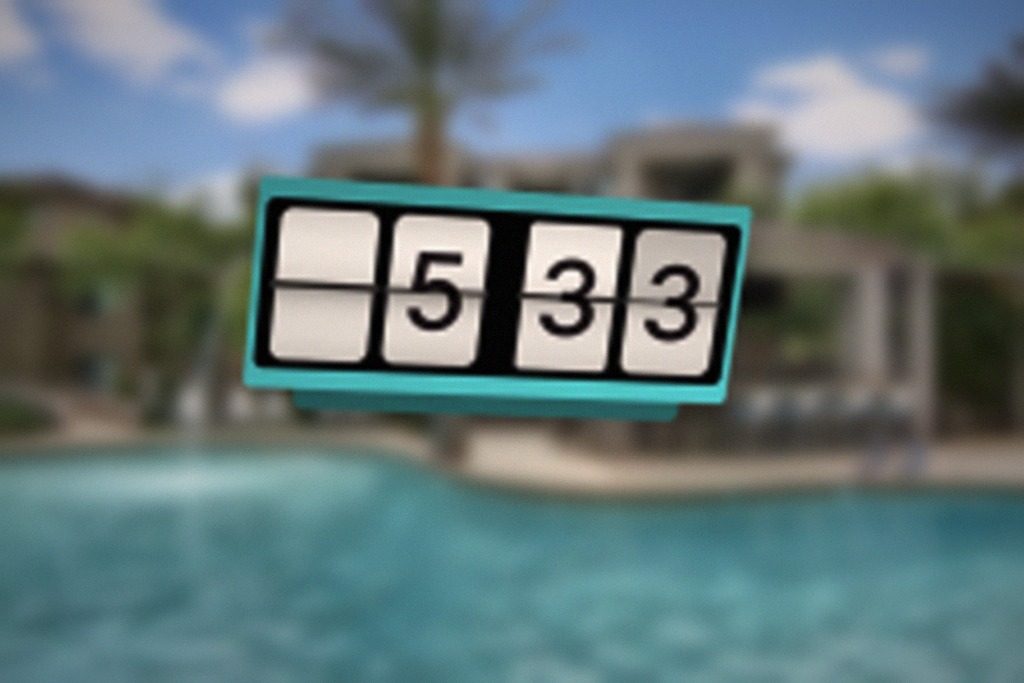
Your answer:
{"hour": 5, "minute": 33}
